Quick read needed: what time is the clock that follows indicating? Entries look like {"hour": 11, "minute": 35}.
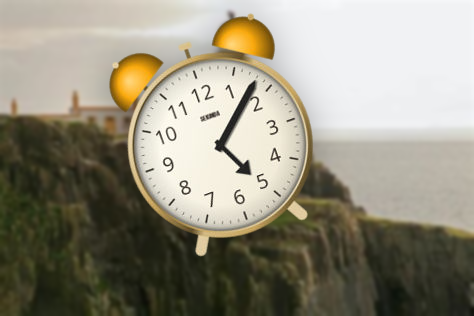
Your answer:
{"hour": 5, "minute": 8}
